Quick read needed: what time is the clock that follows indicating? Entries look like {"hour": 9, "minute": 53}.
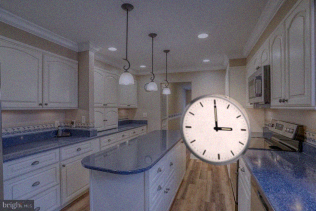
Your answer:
{"hour": 3, "minute": 0}
